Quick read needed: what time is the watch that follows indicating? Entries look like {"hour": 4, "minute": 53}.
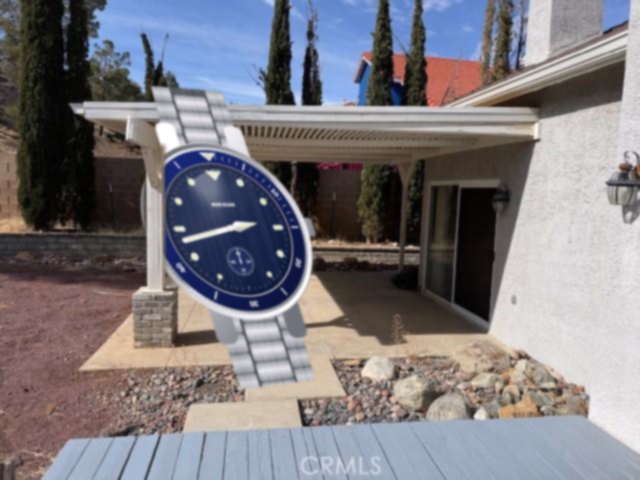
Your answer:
{"hour": 2, "minute": 43}
